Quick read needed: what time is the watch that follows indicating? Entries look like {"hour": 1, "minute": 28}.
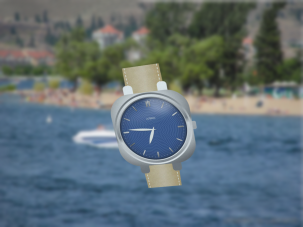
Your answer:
{"hour": 6, "minute": 46}
